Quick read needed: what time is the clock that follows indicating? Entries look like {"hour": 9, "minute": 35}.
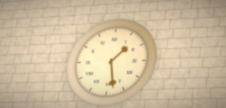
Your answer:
{"hour": 1, "minute": 28}
